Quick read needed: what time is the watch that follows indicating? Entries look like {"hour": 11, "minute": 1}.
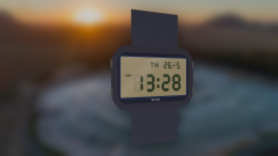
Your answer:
{"hour": 13, "minute": 28}
